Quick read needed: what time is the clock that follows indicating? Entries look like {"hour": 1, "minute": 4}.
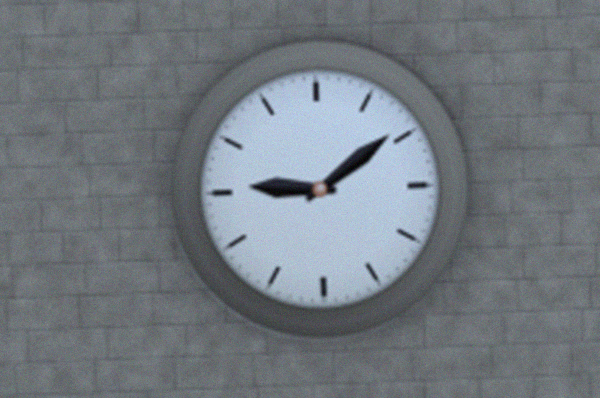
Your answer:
{"hour": 9, "minute": 9}
